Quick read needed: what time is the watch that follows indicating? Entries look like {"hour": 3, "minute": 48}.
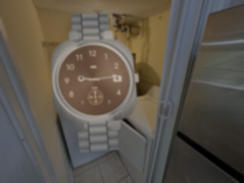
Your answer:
{"hour": 9, "minute": 14}
